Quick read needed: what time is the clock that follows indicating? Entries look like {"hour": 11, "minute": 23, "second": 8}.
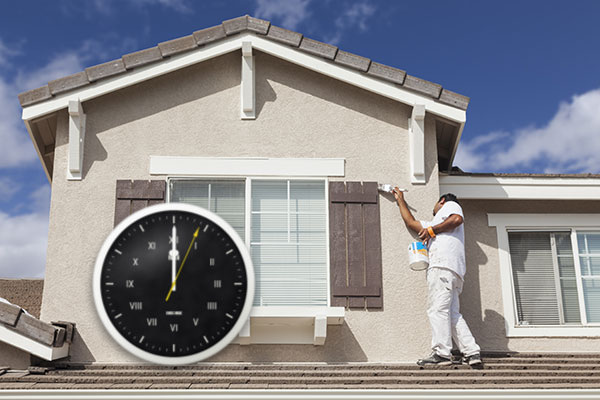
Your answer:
{"hour": 12, "minute": 0, "second": 4}
